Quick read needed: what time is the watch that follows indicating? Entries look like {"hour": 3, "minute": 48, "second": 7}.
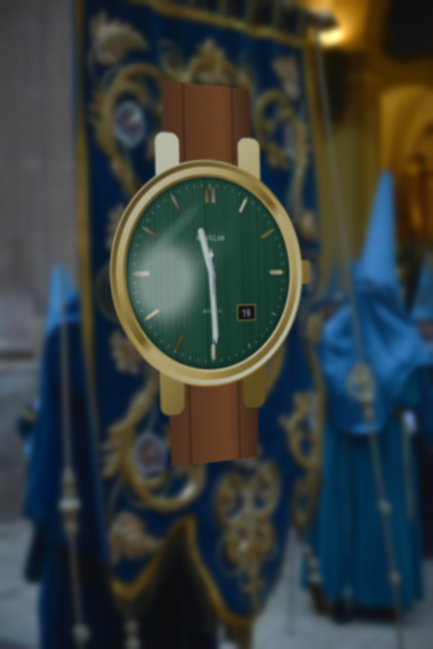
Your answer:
{"hour": 11, "minute": 29, "second": 30}
